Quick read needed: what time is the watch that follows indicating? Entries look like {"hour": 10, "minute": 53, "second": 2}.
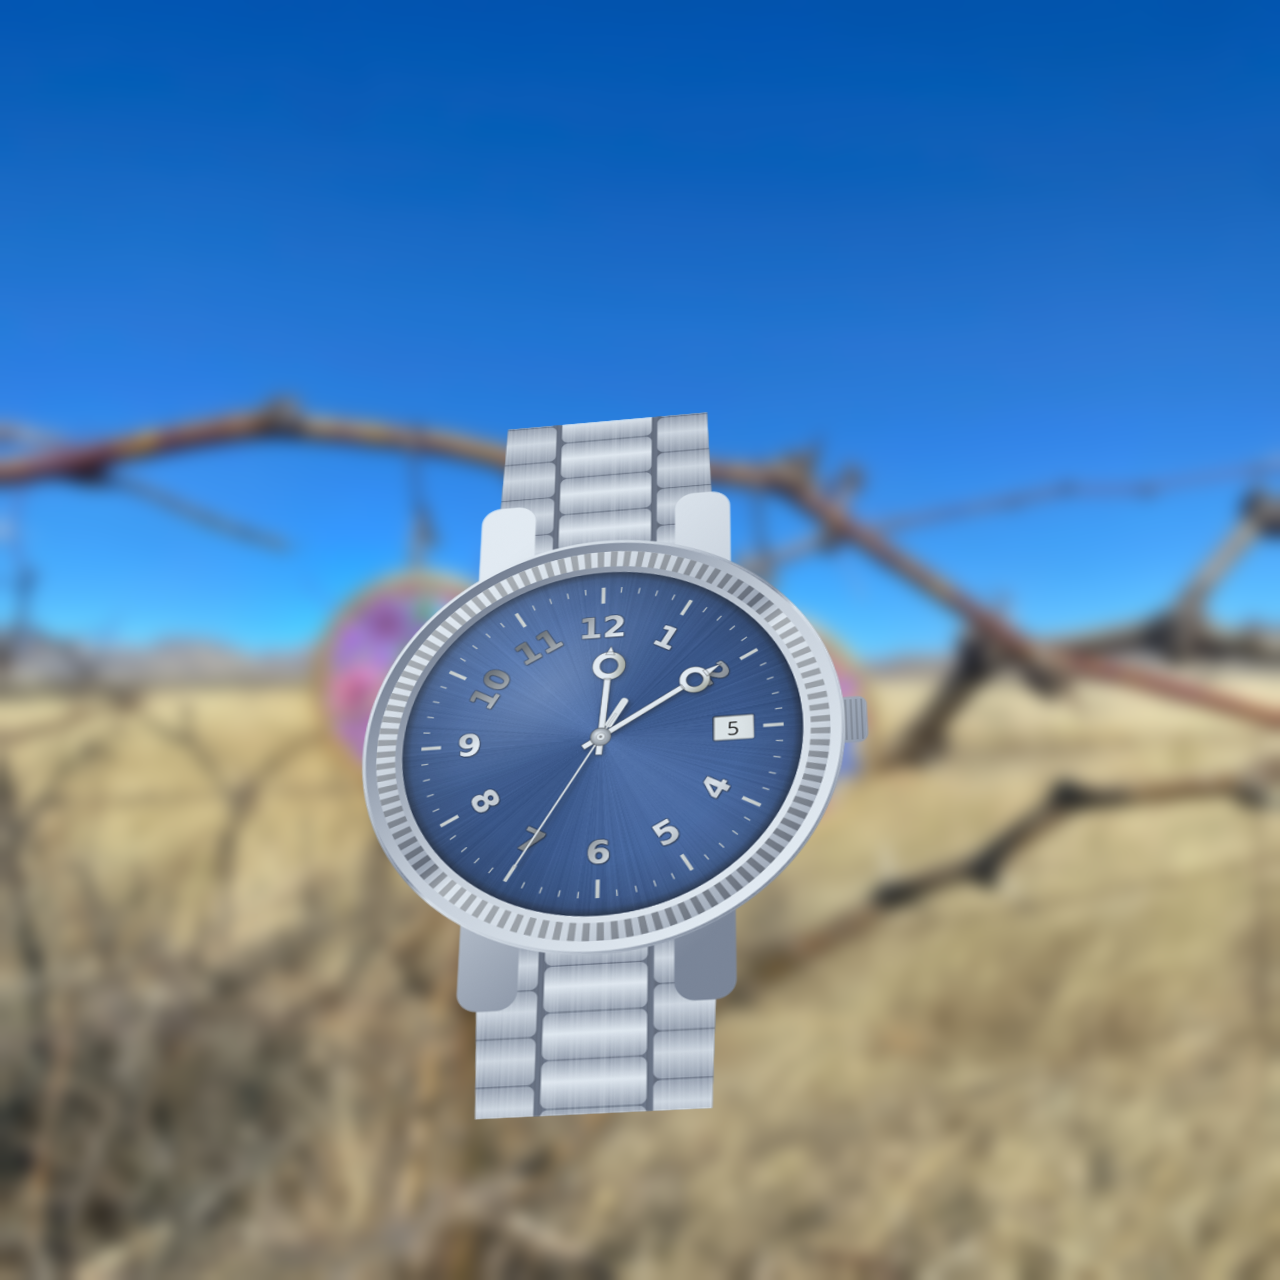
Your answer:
{"hour": 12, "minute": 9, "second": 35}
